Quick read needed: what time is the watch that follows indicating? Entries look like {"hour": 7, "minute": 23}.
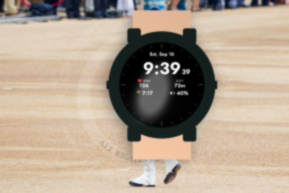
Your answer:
{"hour": 9, "minute": 39}
